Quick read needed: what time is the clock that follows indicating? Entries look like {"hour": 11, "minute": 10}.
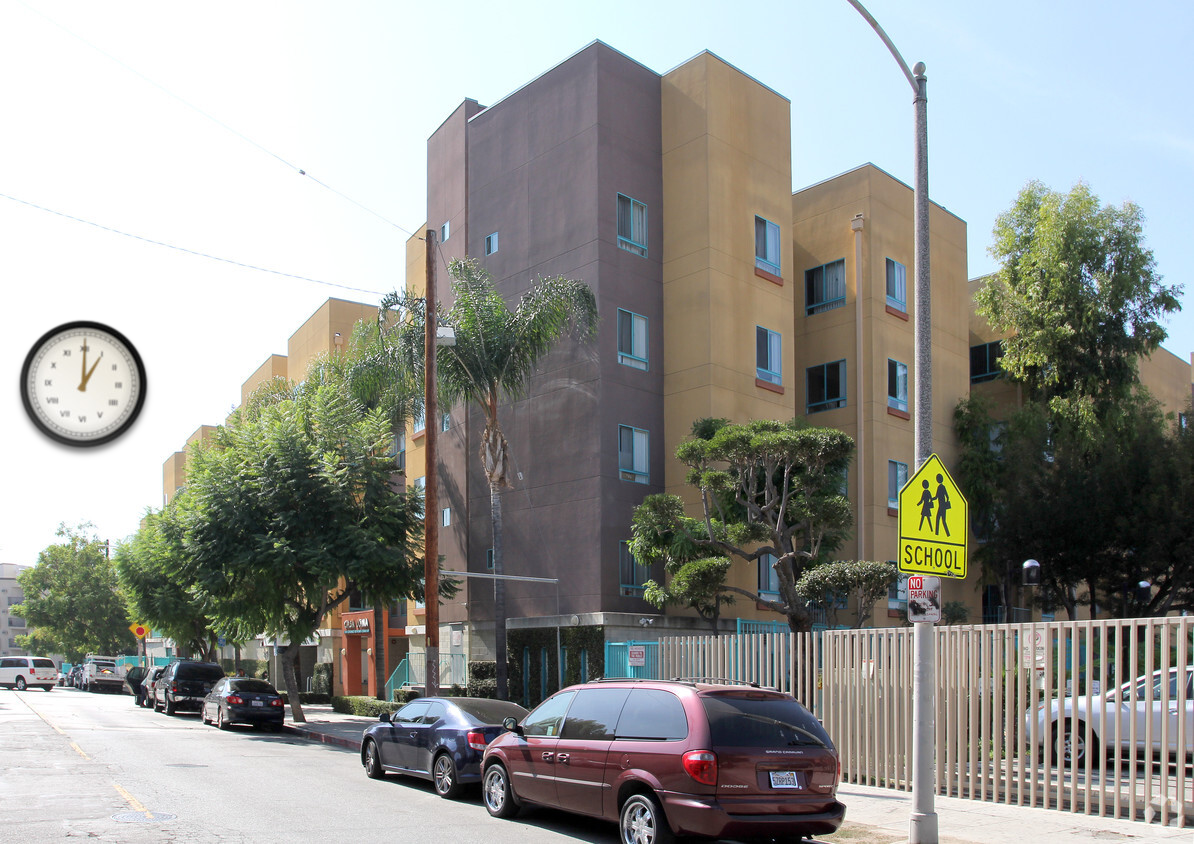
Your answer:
{"hour": 1, "minute": 0}
